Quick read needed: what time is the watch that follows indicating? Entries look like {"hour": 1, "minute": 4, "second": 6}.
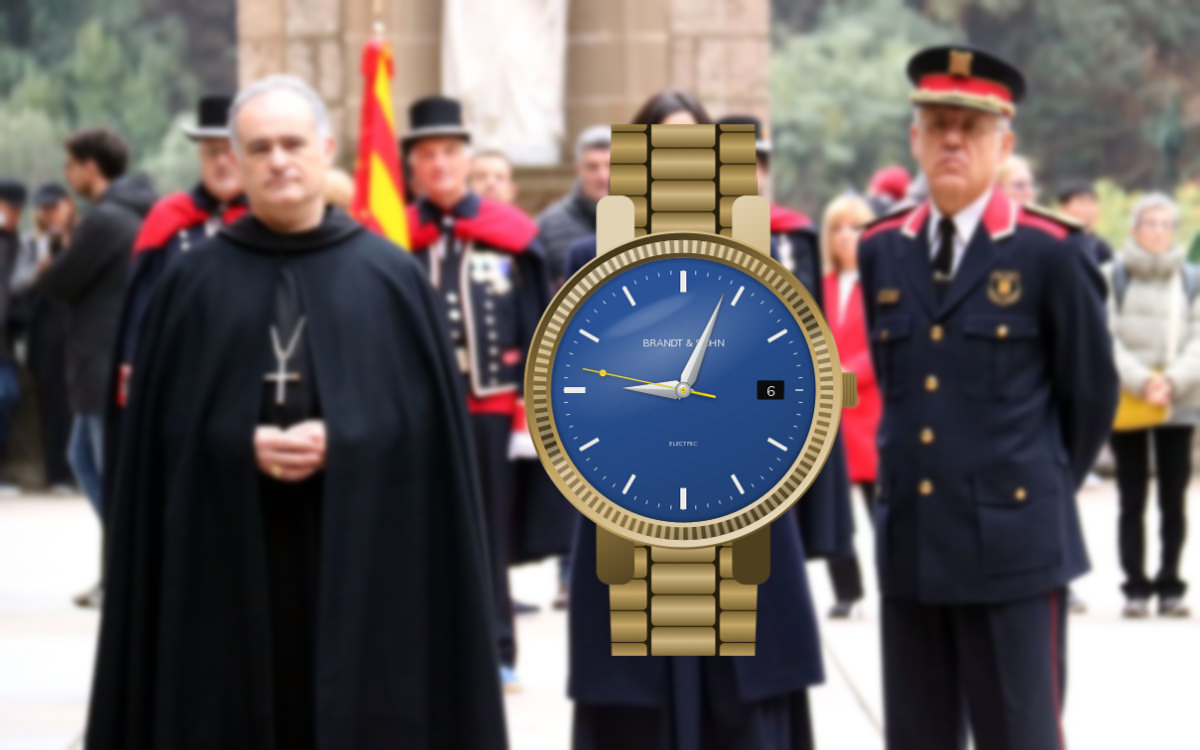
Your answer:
{"hour": 9, "minute": 3, "second": 47}
